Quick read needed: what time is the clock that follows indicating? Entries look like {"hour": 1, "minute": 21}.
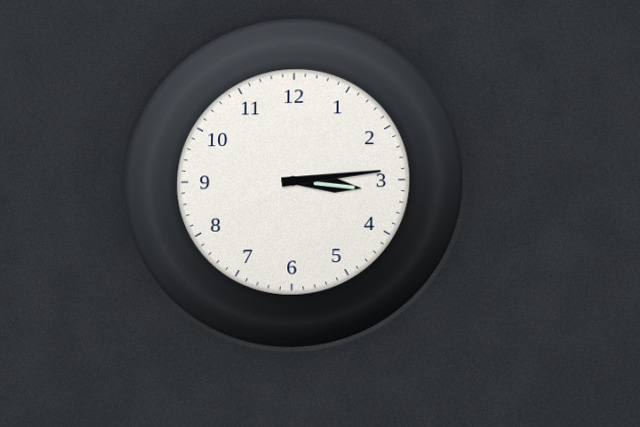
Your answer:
{"hour": 3, "minute": 14}
